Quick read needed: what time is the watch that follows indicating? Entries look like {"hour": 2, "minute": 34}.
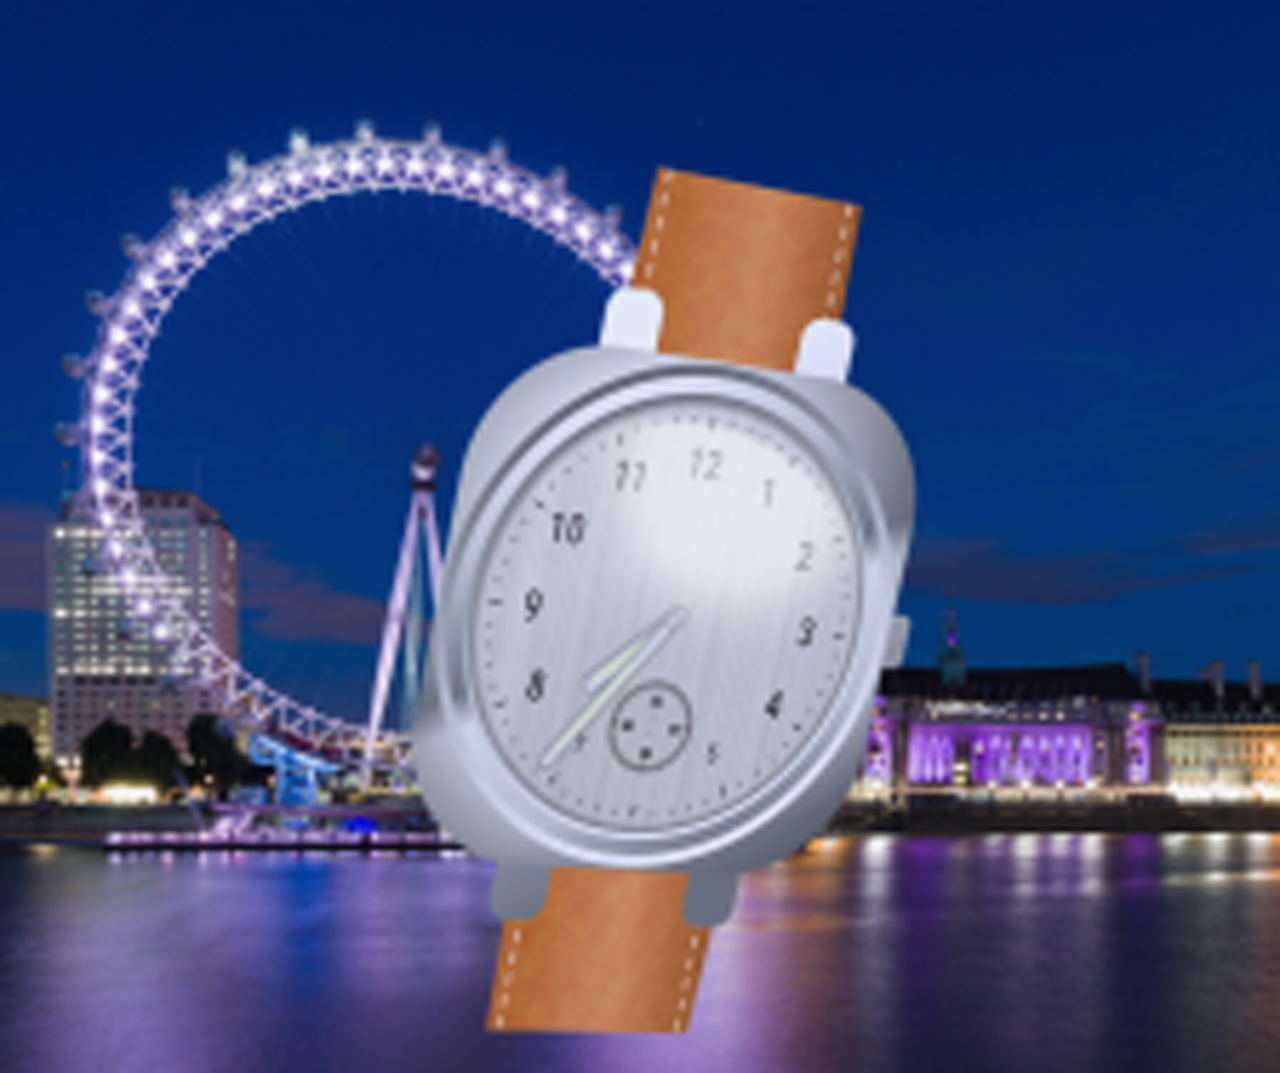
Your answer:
{"hour": 7, "minute": 36}
